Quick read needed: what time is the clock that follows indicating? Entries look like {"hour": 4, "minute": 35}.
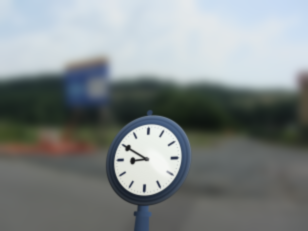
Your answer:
{"hour": 8, "minute": 50}
